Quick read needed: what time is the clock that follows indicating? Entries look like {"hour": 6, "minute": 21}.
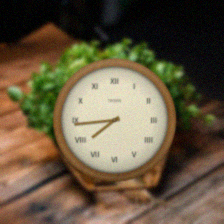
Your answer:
{"hour": 7, "minute": 44}
